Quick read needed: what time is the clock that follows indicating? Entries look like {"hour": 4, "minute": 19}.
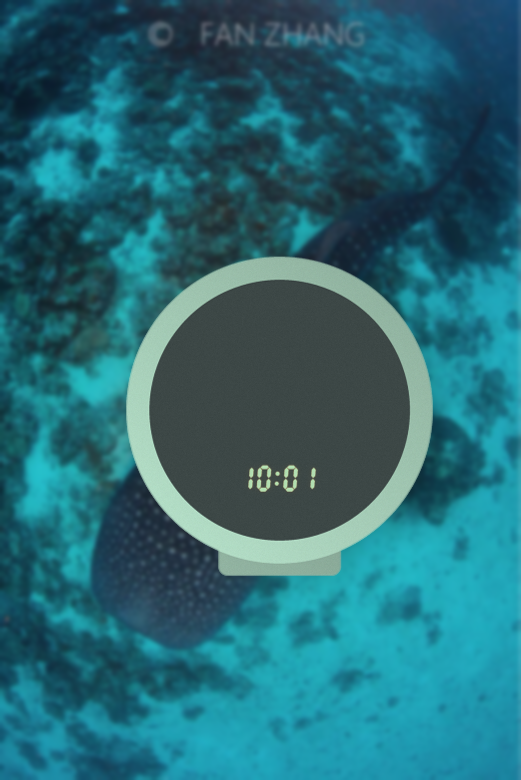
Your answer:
{"hour": 10, "minute": 1}
